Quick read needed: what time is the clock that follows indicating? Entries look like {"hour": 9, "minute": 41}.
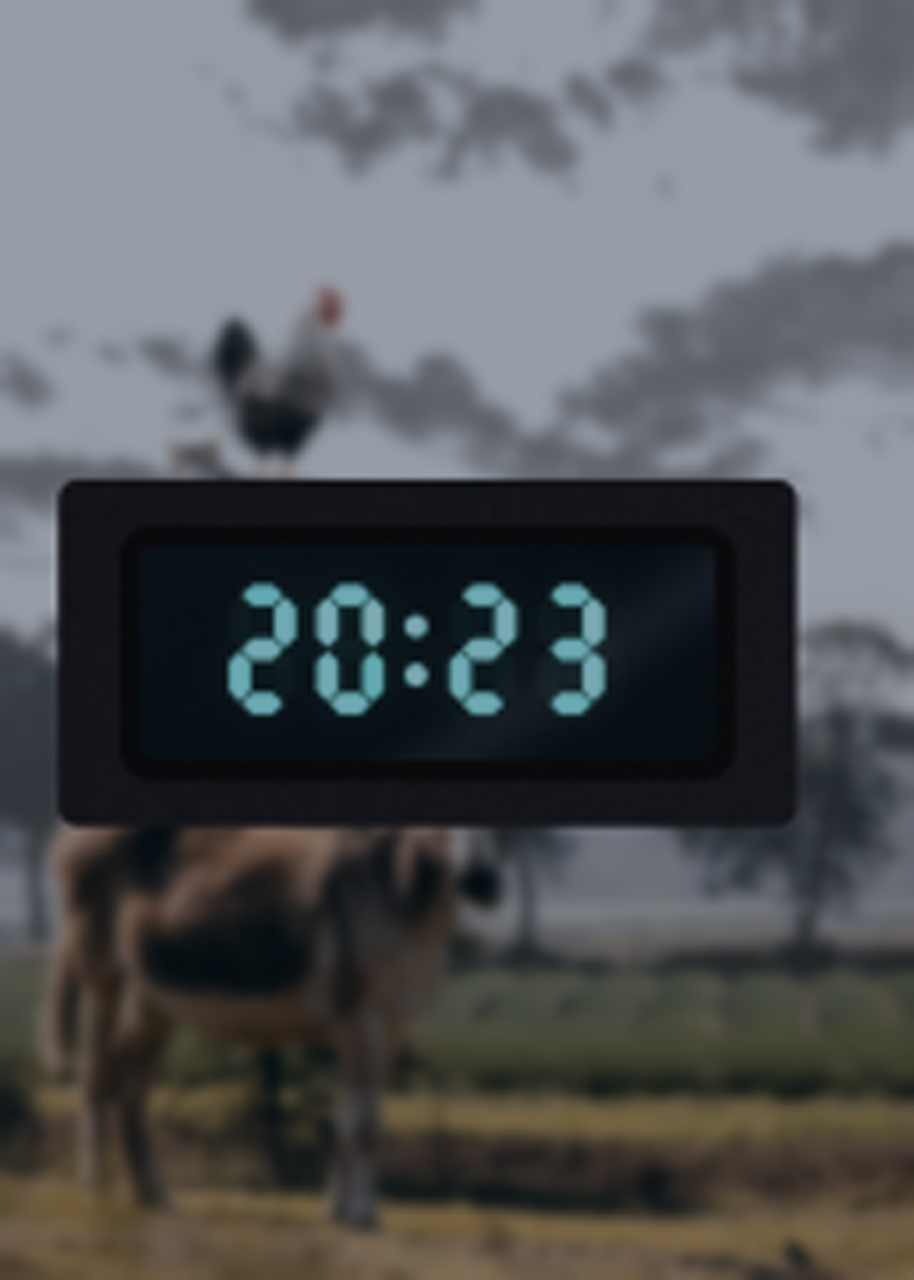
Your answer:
{"hour": 20, "minute": 23}
